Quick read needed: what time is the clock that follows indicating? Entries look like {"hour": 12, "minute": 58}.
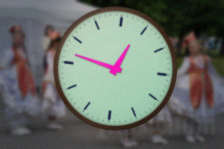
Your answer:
{"hour": 12, "minute": 47}
